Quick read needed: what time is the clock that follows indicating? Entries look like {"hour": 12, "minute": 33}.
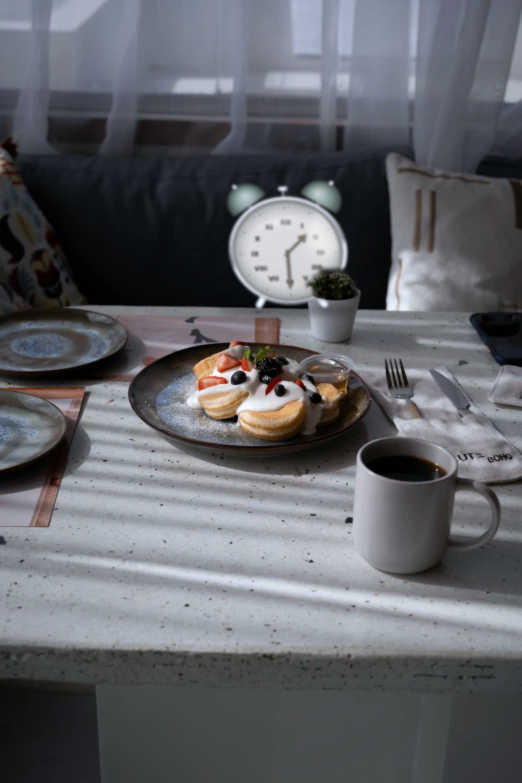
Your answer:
{"hour": 1, "minute": 30}
